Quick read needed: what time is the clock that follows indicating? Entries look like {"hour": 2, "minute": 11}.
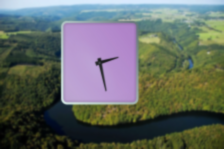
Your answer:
{"hour": 2, "minute": 28}
